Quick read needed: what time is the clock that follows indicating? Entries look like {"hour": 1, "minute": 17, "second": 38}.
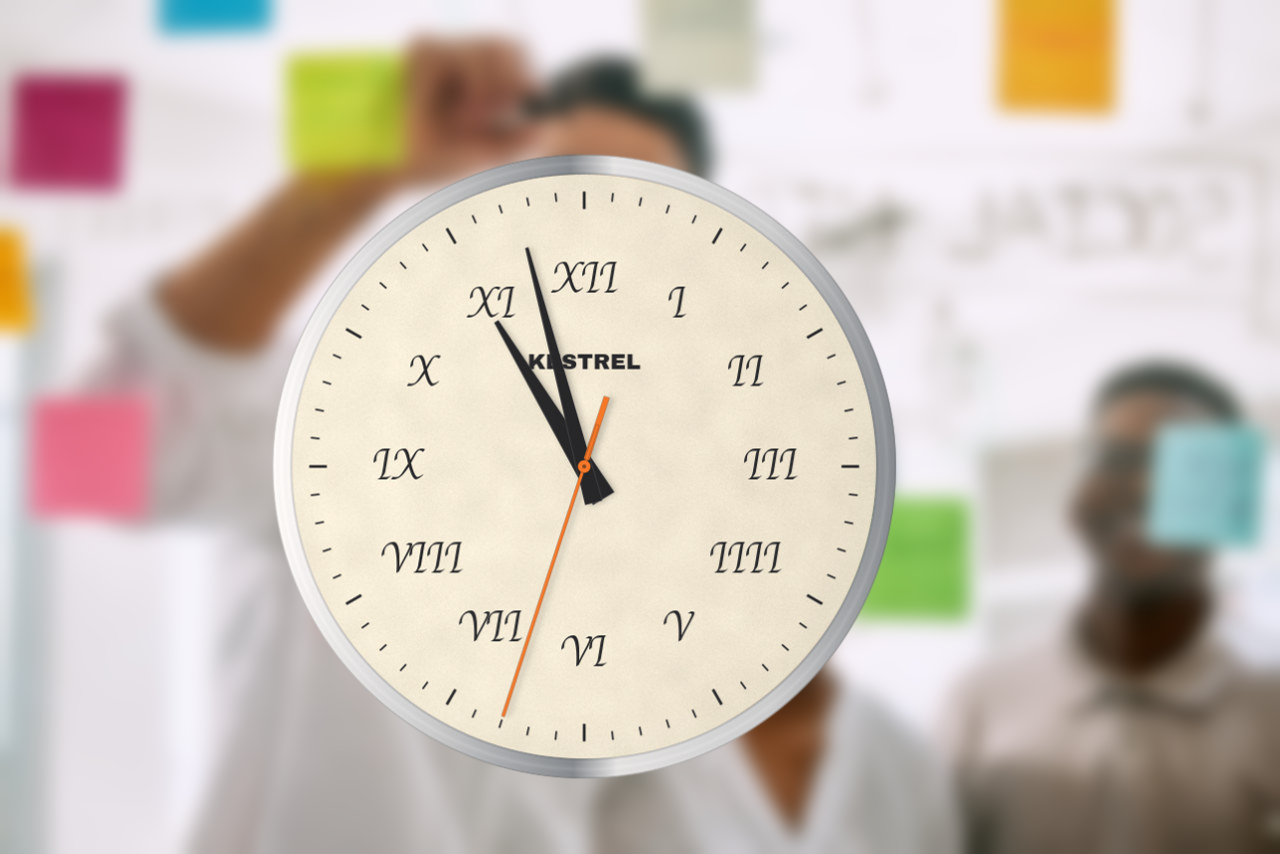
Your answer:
{"hour": 10, "minute": 57, "second": 33}
